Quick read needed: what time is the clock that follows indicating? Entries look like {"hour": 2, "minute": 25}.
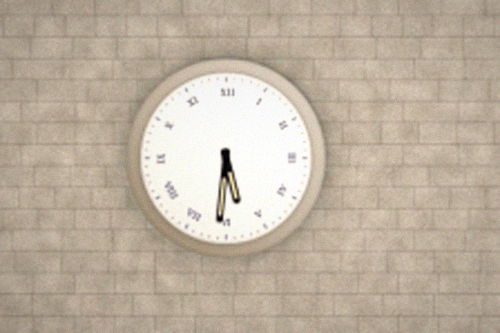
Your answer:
{"hour": 5, "minute": 31}
